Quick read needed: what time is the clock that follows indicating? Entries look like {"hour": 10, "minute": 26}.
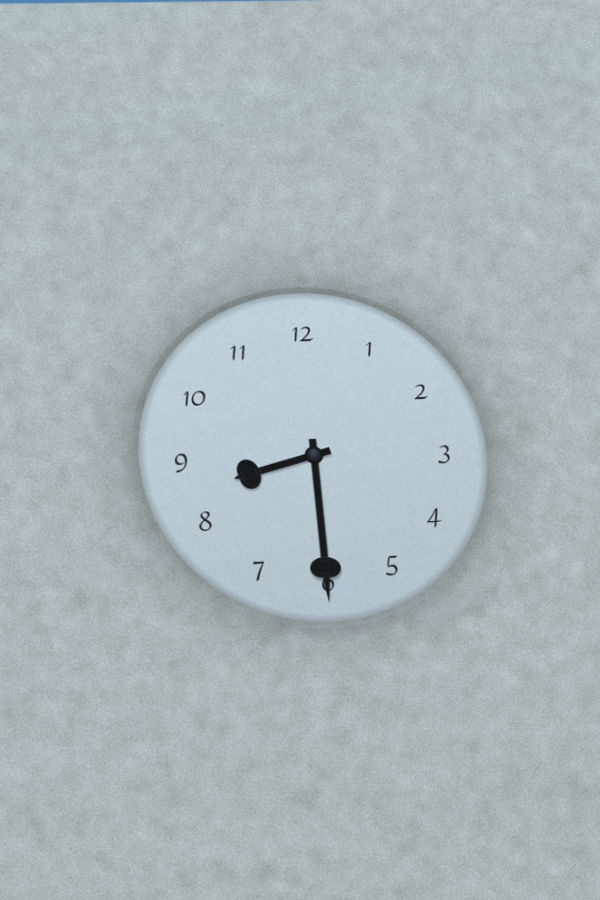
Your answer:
{"hour": 8, "minute": 30}
